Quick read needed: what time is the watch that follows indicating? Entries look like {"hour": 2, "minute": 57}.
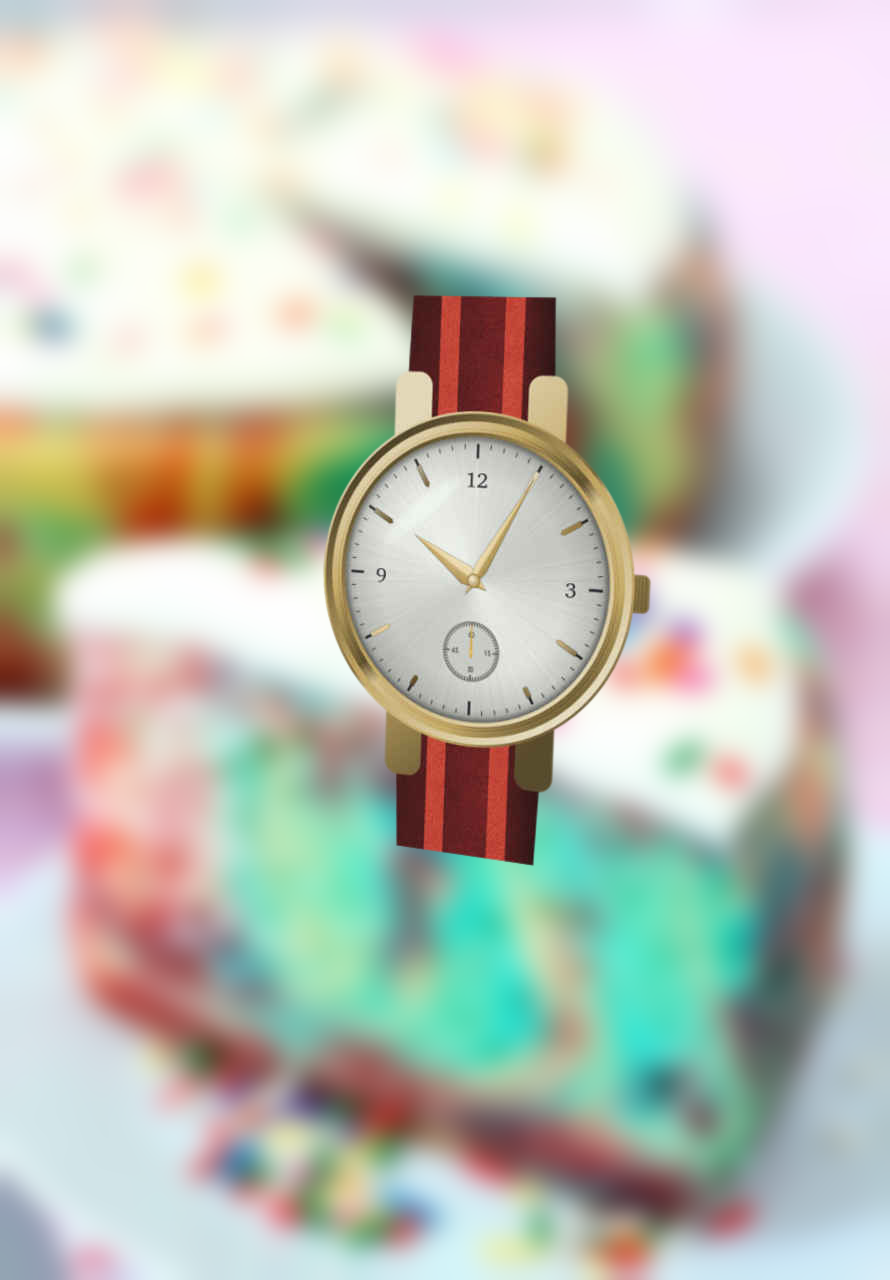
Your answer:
{"hour": 10, "minute": 5}
